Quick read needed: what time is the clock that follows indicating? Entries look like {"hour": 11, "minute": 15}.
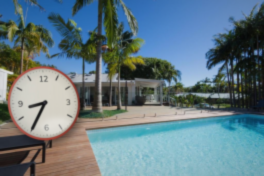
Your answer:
{"hour": 8, "minute": 35}
